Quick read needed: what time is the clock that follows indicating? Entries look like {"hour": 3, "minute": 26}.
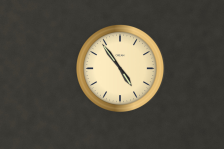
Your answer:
{"hour": 4, "minute": 54}
